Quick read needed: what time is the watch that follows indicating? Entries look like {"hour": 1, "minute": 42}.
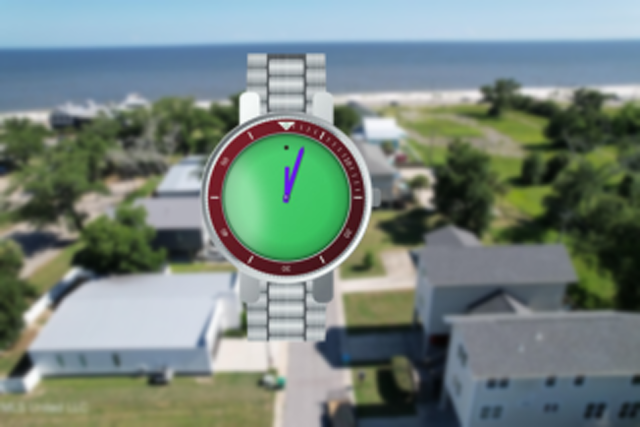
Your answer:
{"hour": 12, "minute": 3}
